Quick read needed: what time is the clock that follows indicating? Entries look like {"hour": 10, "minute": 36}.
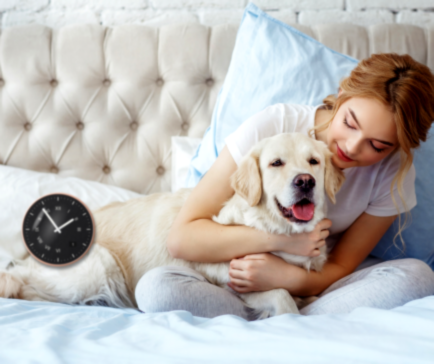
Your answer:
{"hour": 1, "minute": 54}
